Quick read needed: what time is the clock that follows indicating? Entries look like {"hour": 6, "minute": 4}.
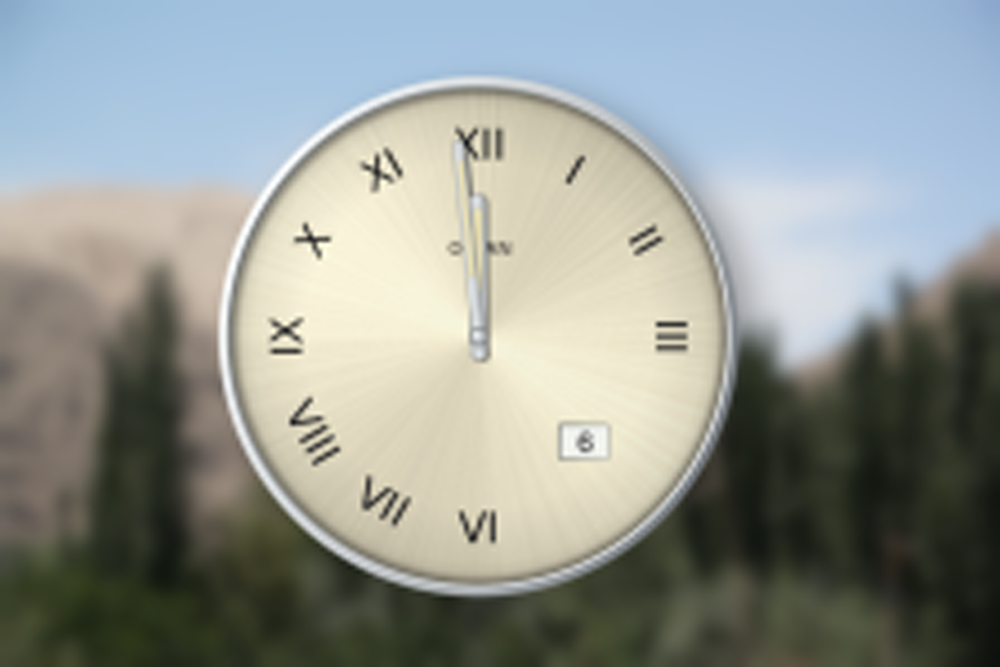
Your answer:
{"hour": 11, "minute": 59}
